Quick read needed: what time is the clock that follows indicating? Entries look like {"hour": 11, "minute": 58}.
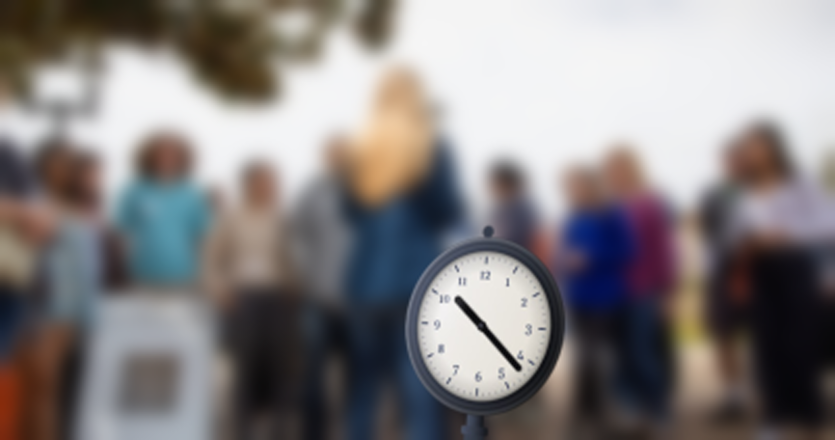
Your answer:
{"hour": 10, "minute": 22}
